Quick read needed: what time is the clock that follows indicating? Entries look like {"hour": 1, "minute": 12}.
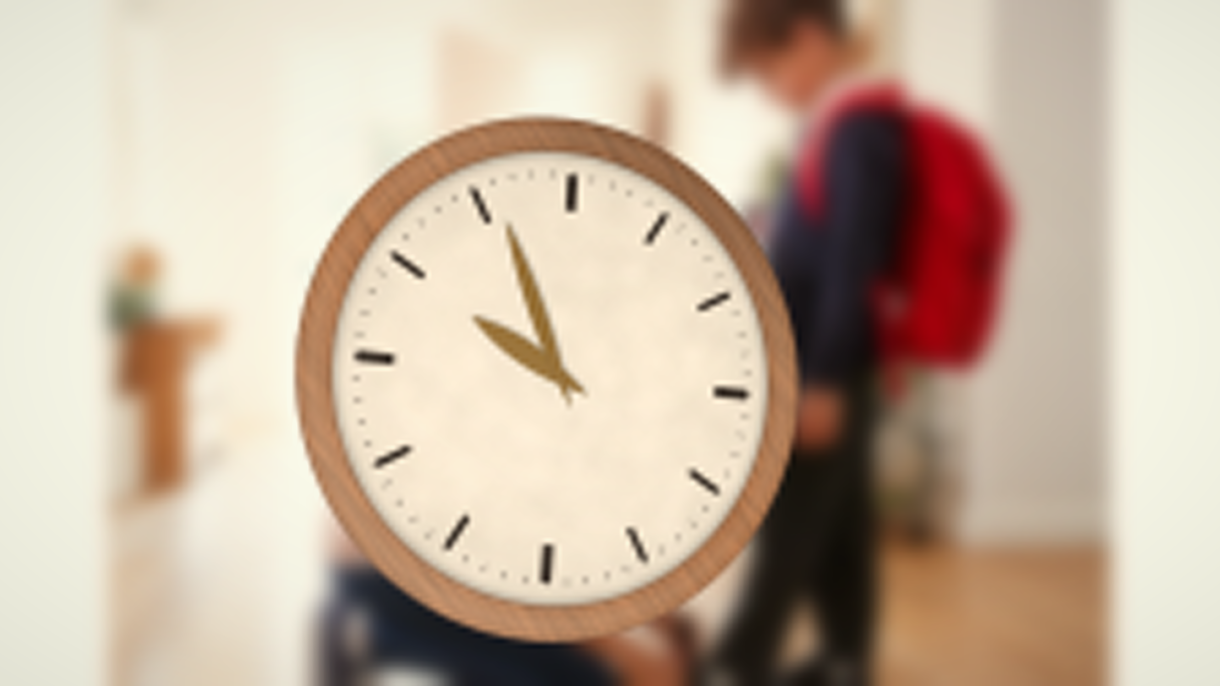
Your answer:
{"hour": 9, "minute": 56}
